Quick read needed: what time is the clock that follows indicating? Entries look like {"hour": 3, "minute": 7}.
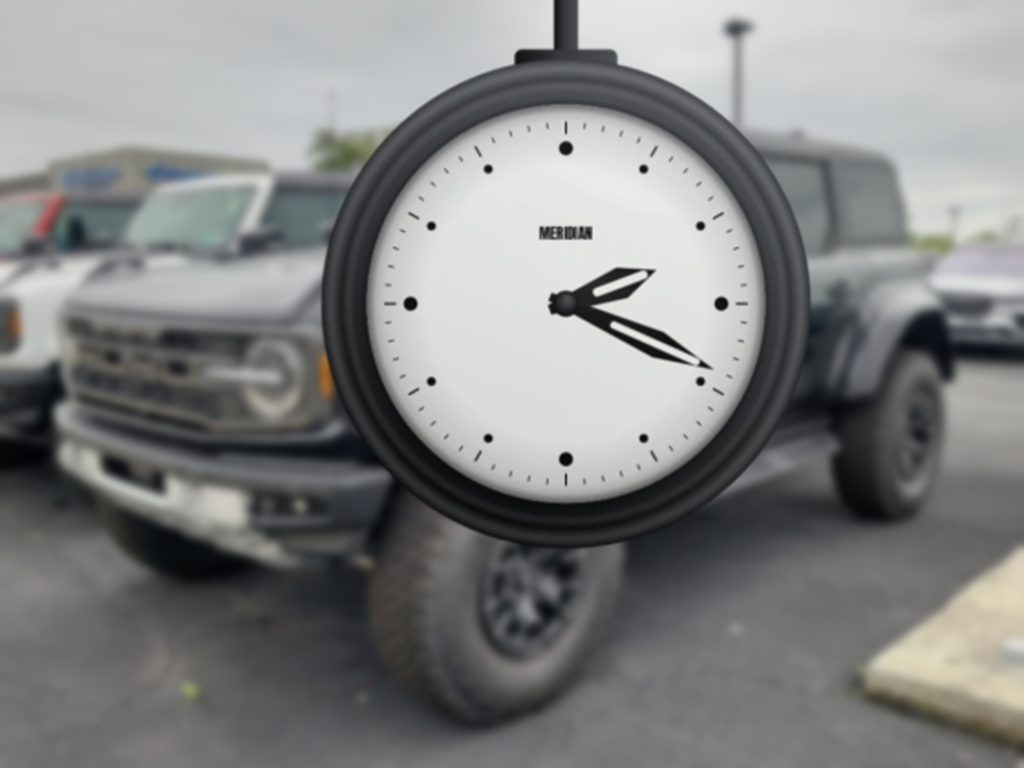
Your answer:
{"hour": 2, "minute": 19}
